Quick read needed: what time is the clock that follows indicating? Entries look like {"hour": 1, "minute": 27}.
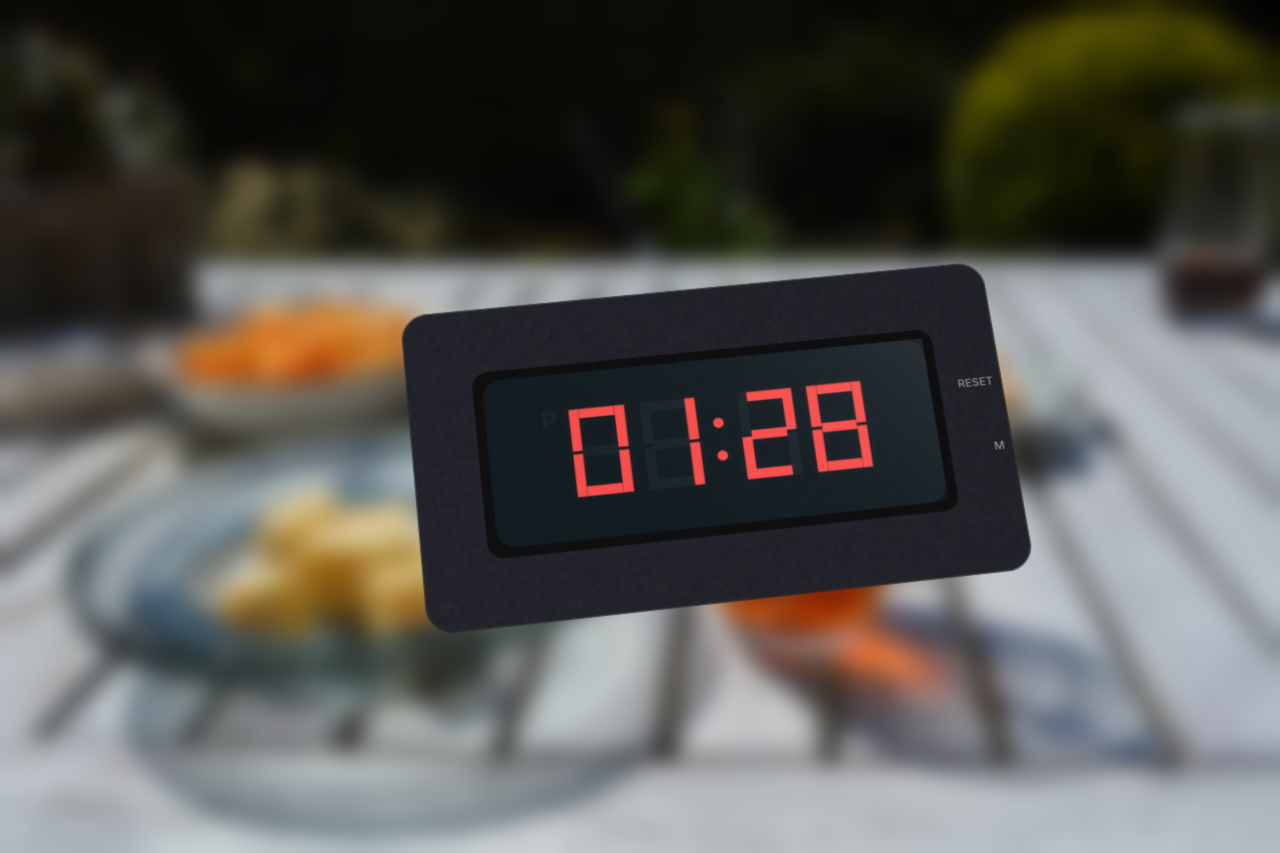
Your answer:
{"hour": 1, "minute": 28}
